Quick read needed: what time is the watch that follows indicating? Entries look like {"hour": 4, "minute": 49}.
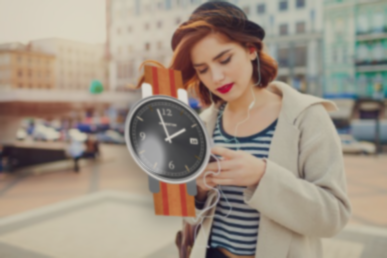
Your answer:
{"hour": 1, "minute": 57}
